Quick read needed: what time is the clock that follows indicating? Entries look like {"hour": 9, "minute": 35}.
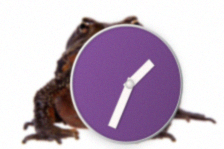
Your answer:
{"hour": 1, "minute": 34}
